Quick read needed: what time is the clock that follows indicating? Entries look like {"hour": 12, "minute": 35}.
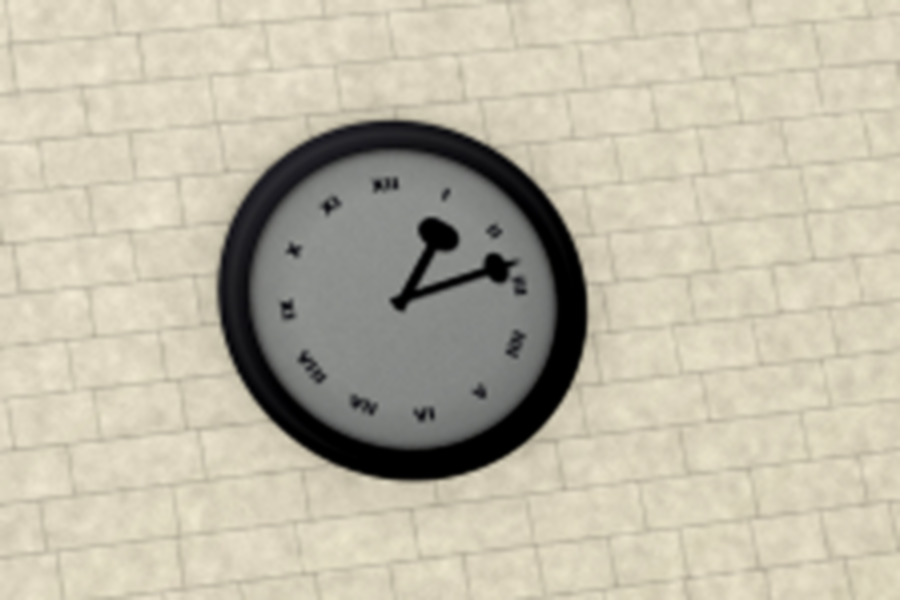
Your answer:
{"hour": 1, "minute": 13}
